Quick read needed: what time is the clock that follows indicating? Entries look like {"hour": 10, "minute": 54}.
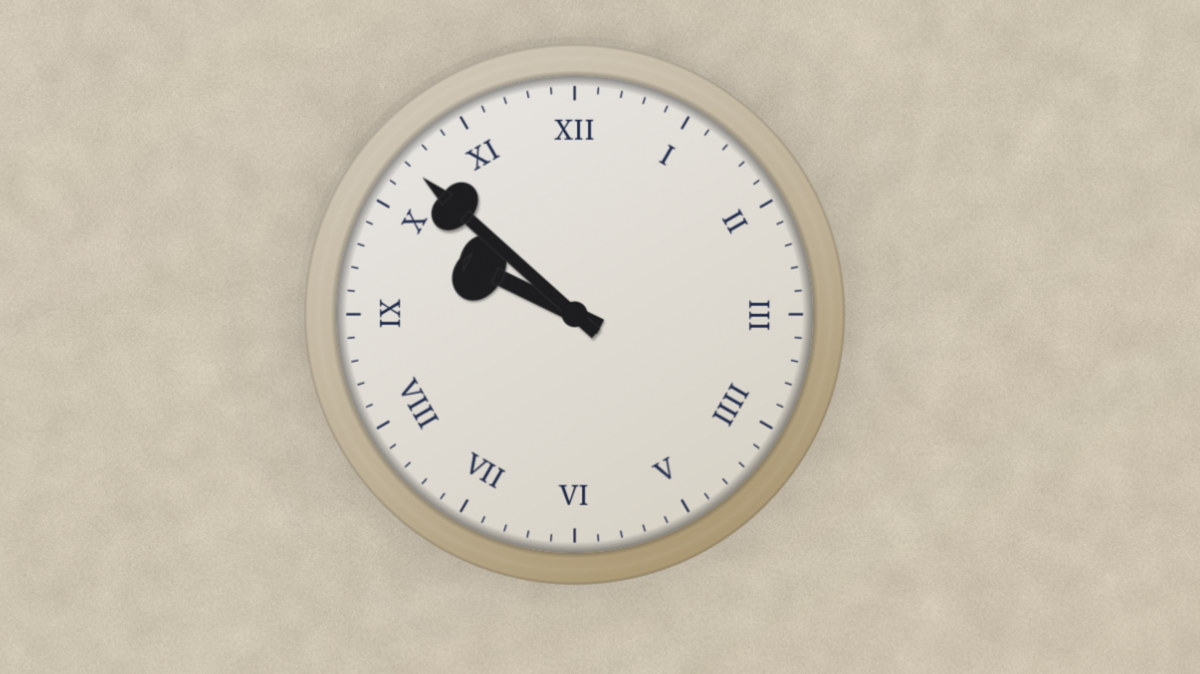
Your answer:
{"hour": 9, "minute": 52}
